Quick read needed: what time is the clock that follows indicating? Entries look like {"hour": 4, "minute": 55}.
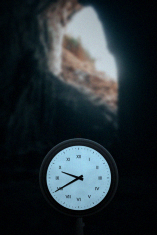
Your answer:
{"hour": 9, "minute": 40}
